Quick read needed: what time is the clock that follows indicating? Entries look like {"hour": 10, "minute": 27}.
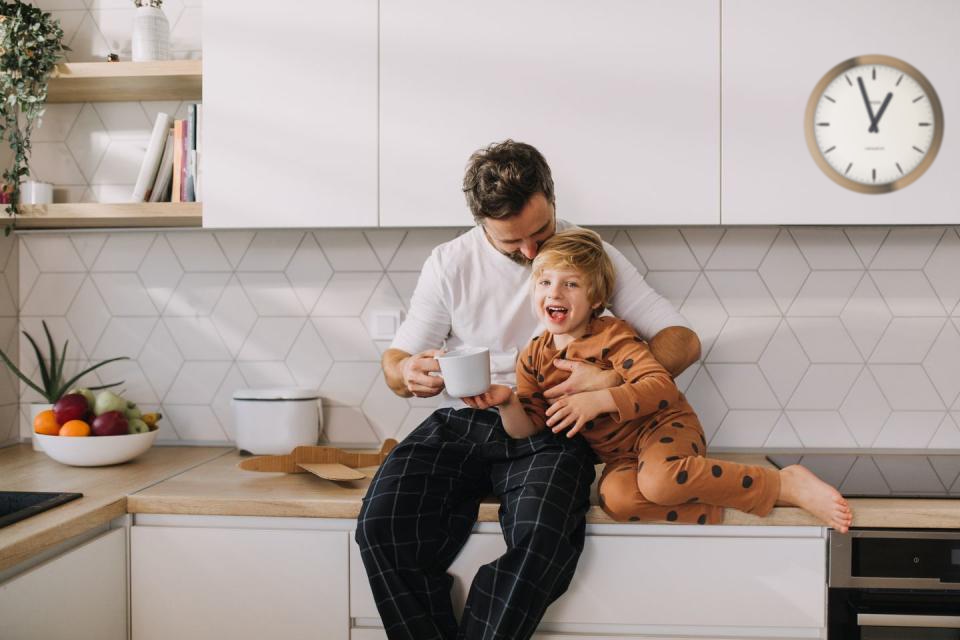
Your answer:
{"hour": 12, "minute": 57}
